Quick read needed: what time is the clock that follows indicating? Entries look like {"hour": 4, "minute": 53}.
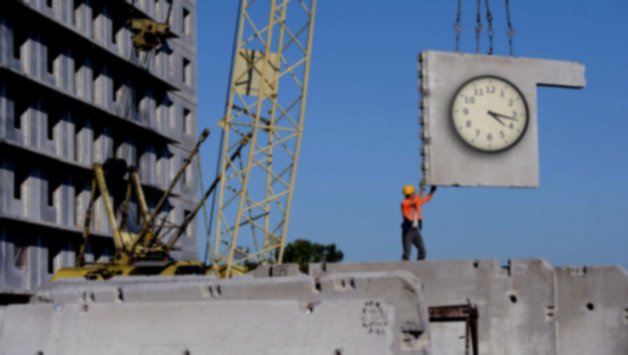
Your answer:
{"hour": 4, "minute": 17}
